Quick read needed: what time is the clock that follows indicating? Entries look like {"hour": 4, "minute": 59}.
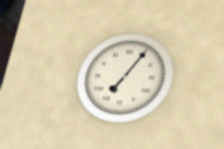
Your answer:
{"hour": 7, "minute": 5}
